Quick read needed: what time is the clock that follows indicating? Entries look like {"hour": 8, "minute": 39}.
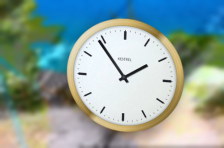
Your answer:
{"hour": 1, "minute": 54}
